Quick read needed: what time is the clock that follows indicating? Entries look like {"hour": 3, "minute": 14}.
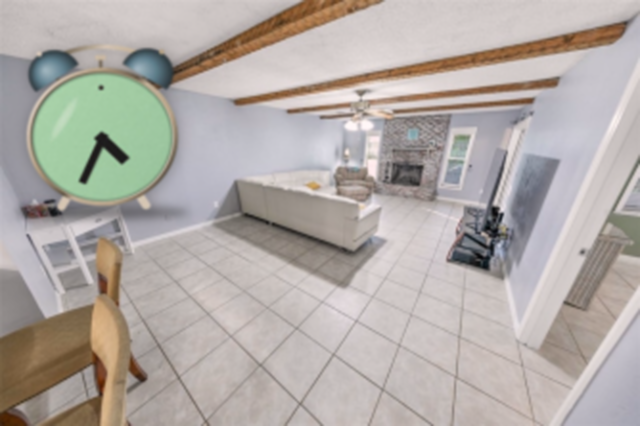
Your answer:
{"hour": 4, "minute": 34}
